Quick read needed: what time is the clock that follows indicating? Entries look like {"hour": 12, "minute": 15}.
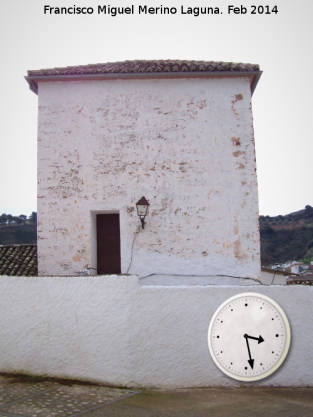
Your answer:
{"hour": 3, "minute": 28}
